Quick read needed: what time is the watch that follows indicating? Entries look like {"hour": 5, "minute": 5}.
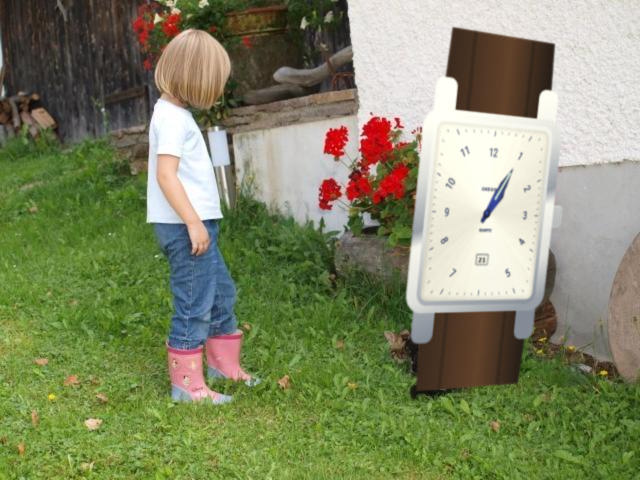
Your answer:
{"hour": 1, "minute": 5}
